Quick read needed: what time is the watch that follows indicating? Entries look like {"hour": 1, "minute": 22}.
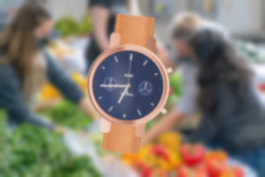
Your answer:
{"hour": 6, "minute": 44}
